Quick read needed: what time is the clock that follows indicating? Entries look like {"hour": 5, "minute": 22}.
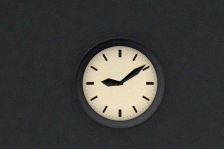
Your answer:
{"hour": 9, "minute": 9}
